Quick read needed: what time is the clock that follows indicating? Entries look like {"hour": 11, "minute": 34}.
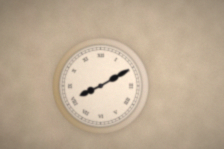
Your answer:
{"hour": 8, "minute": 10}
